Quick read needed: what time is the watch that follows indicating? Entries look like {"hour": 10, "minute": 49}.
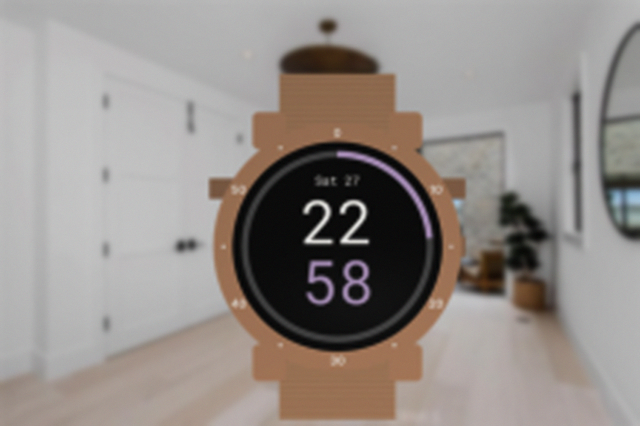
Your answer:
{"hour": 22, "minute": 58}
